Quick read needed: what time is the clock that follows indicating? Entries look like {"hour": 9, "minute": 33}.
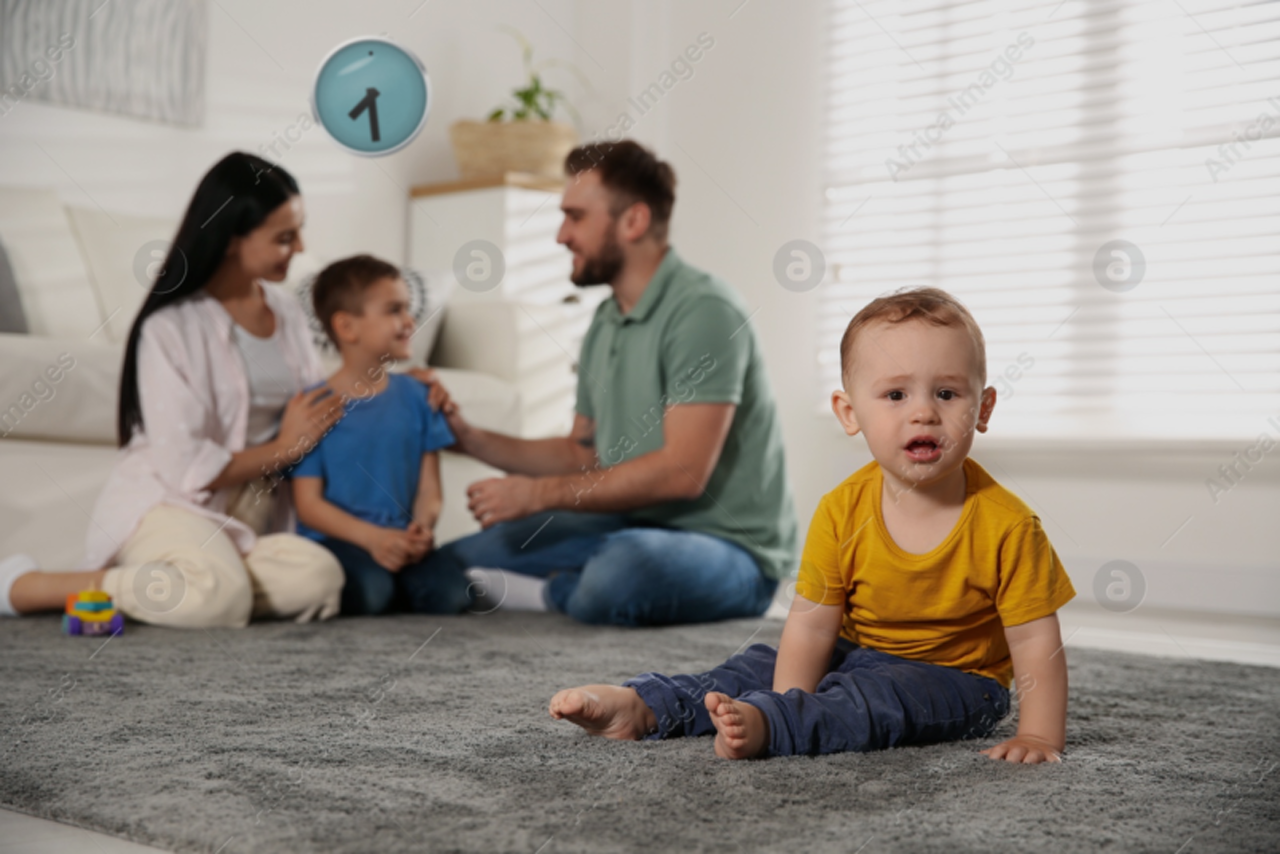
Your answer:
{"hour": 7, "minute": 29}
